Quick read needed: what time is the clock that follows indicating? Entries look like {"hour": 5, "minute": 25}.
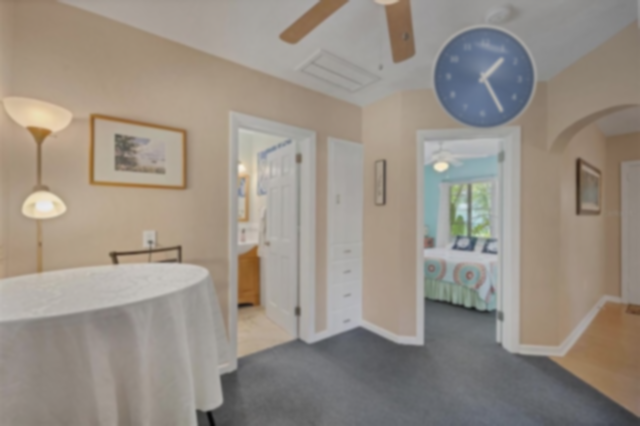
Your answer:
{"hour": 1, "minute": 25}
